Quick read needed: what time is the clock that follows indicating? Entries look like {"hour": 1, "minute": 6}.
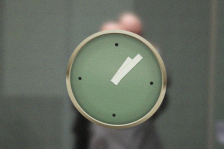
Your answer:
{"hour": 1, "minute": 7}
